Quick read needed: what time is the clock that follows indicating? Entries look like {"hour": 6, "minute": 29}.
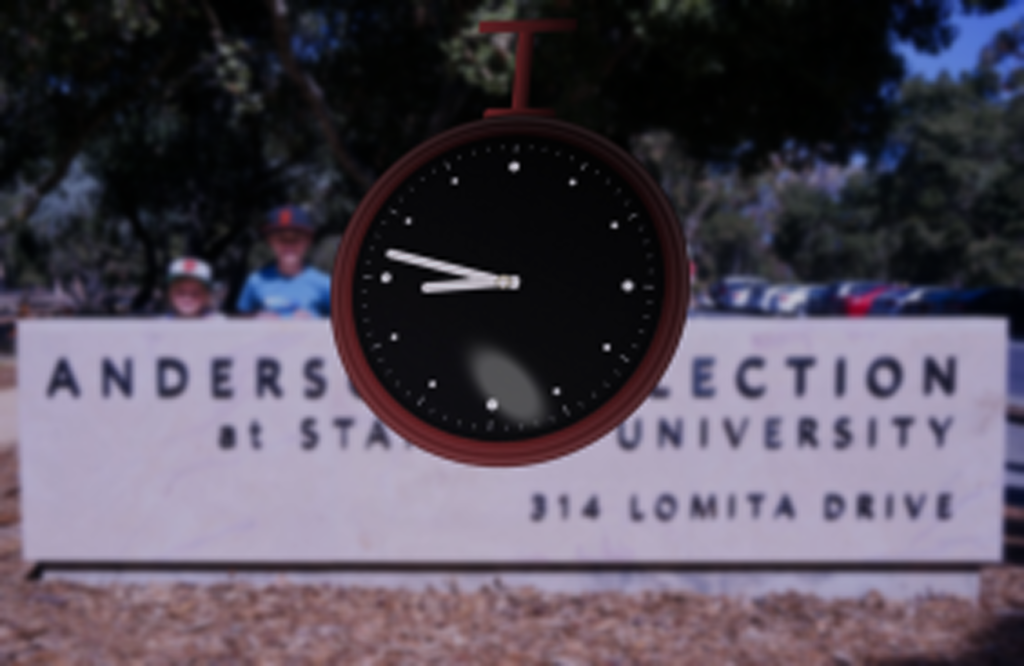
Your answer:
{"hour": 8, "minute": 47}
